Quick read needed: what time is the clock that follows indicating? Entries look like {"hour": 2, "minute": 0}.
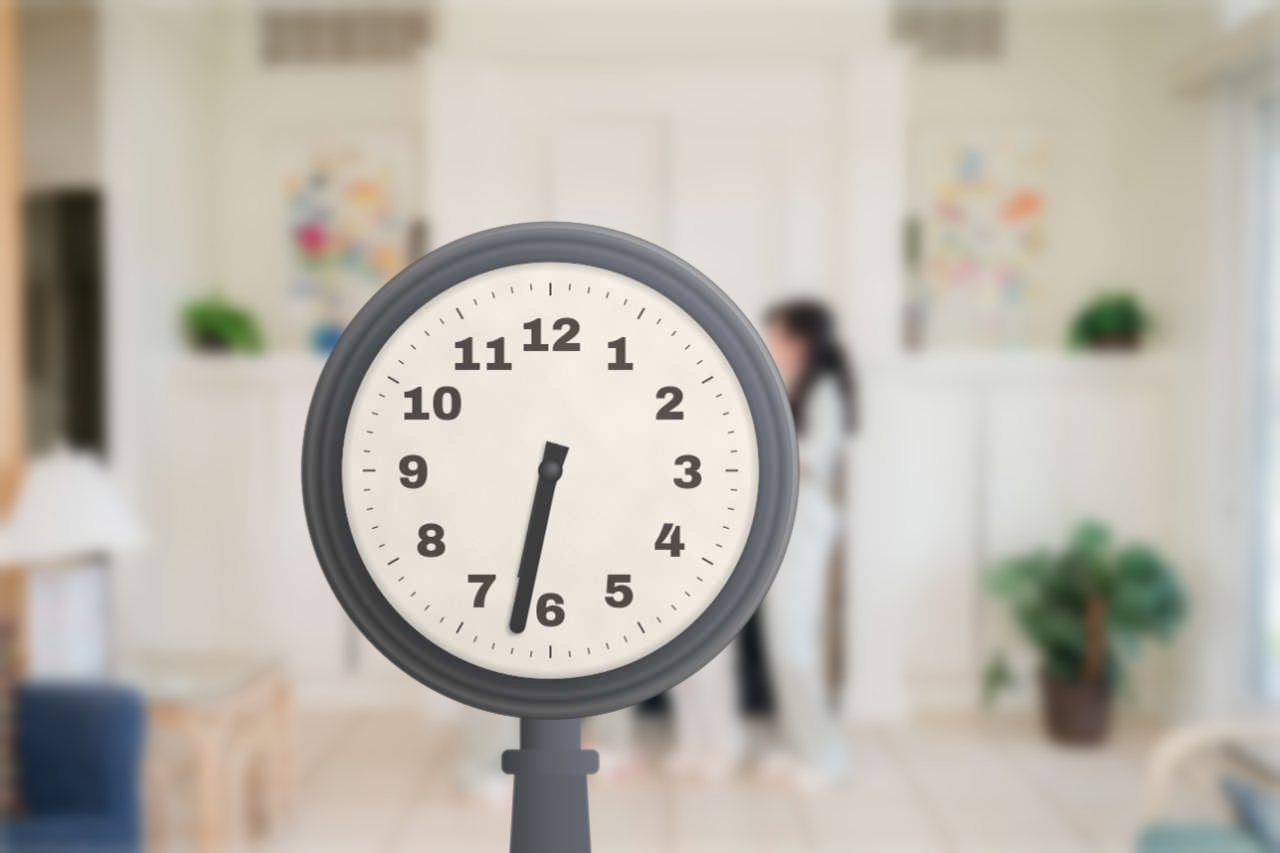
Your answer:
{"hour": 6, "minute": 32}
